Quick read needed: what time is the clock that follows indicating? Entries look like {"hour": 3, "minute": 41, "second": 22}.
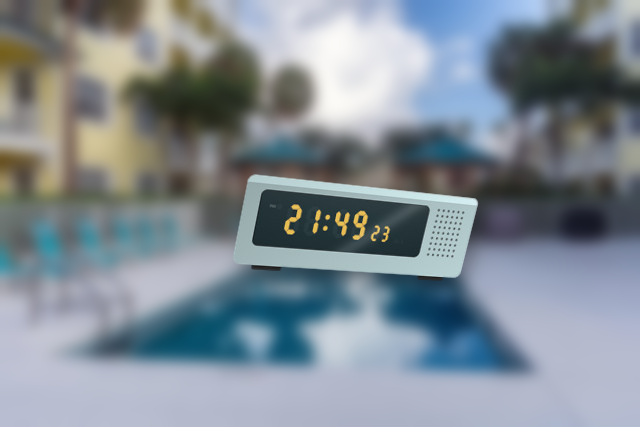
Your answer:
{"hour": 21, "minute": 49, "second": 23}
